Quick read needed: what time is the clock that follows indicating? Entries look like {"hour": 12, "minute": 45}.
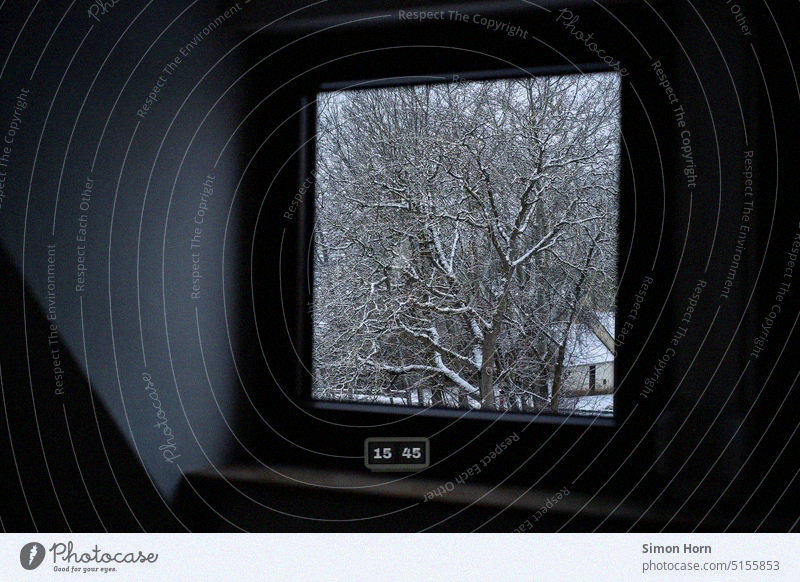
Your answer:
{"hour": 15, "minute": 45}
